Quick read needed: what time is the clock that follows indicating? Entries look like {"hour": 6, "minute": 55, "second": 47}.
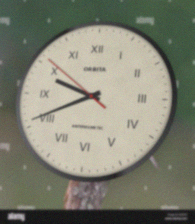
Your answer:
{"hour": 9, "minute": 40, "second": 51}
